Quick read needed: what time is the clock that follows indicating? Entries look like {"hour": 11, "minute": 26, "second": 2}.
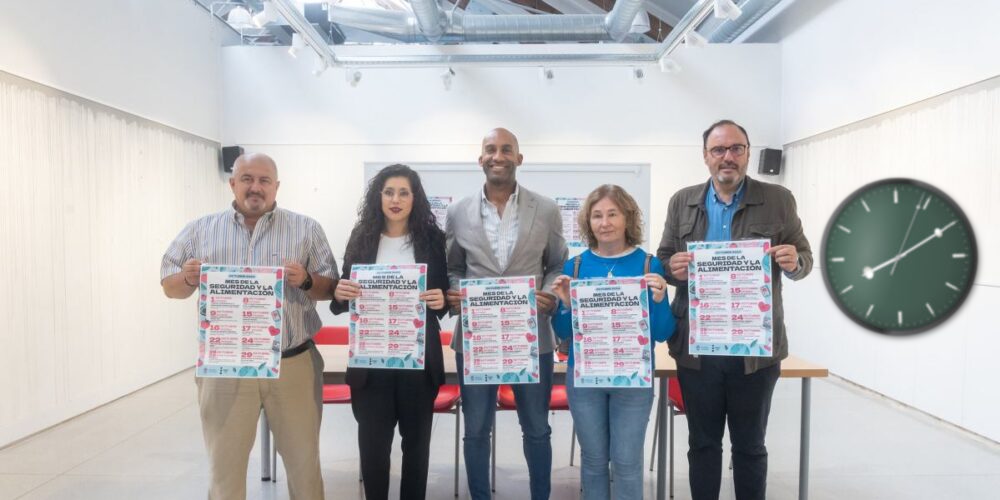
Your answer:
{"hour": 8, "minute": 10, "second": 4}
